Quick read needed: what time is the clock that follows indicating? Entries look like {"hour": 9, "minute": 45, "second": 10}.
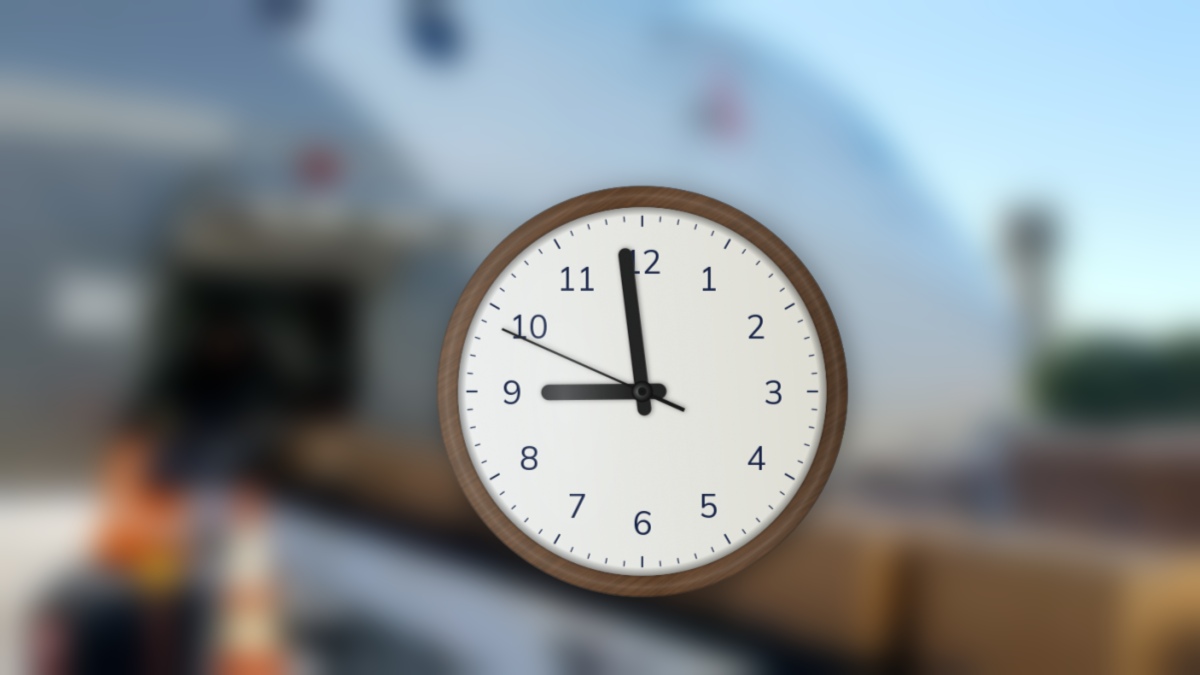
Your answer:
{"hour": 8, "minute": 58, "second": 49}
